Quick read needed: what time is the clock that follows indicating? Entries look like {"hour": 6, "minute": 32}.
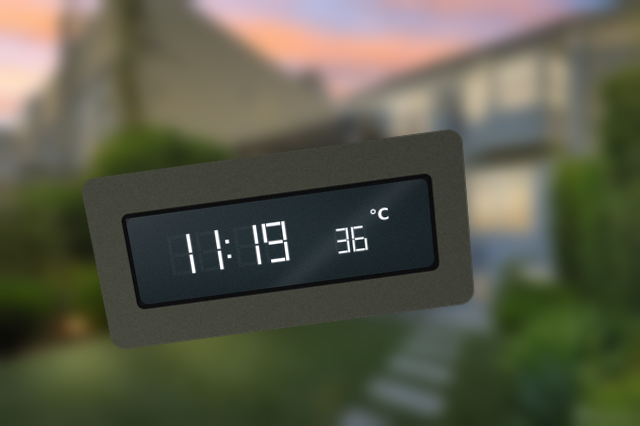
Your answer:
{"hour": 11, "minute": 19}
